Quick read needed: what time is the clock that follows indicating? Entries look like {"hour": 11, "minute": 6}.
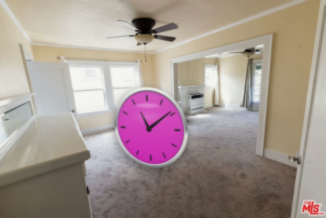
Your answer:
{"hour": 11, "minute": 9}
